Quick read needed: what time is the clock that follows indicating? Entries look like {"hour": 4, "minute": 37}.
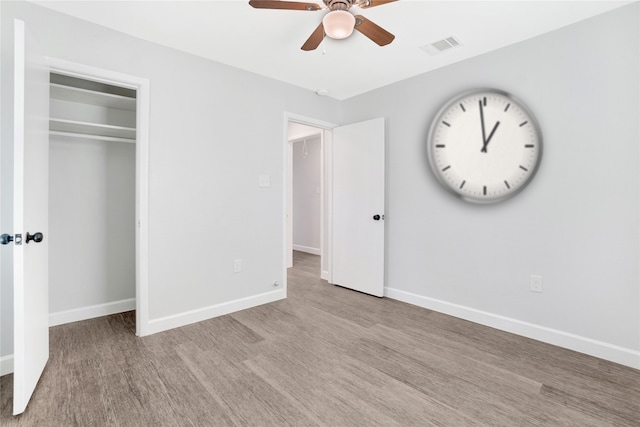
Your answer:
{"hour": 12, "minute": 59}
